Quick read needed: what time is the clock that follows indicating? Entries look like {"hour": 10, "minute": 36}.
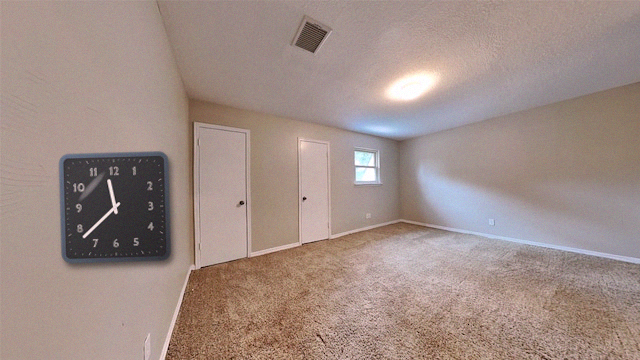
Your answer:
{"hour": 11, "minute": 38}
